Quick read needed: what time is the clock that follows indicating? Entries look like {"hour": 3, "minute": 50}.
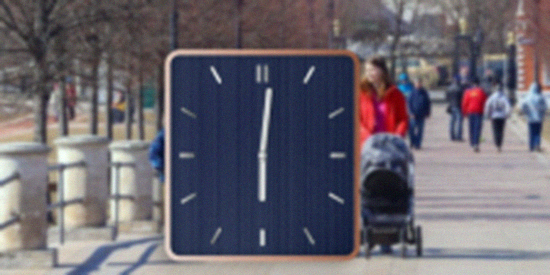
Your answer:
{"hour": 6, "minute": 1}
